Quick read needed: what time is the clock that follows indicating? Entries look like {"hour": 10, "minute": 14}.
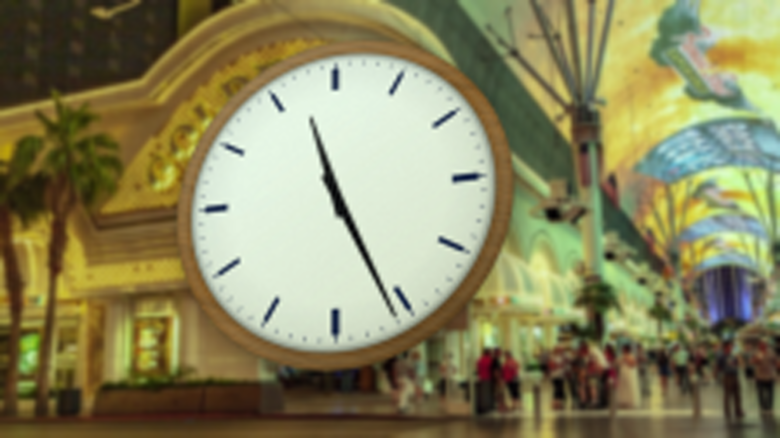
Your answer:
{"hour": 11, "minute": 26}
